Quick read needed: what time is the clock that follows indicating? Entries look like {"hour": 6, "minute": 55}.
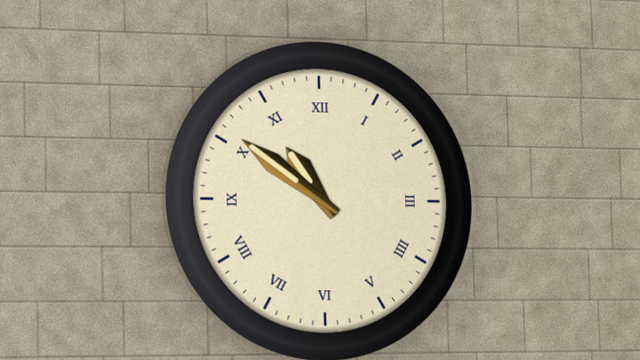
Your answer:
{"hour": 10, "minute": 51}
